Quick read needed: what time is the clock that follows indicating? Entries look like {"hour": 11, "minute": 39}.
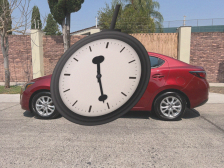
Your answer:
{"hour": 11, "minute": 26}
